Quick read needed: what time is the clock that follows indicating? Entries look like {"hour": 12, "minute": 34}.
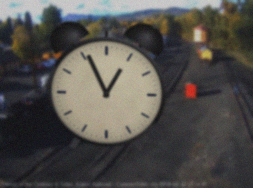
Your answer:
{"hour": 12, "minute": 56}
